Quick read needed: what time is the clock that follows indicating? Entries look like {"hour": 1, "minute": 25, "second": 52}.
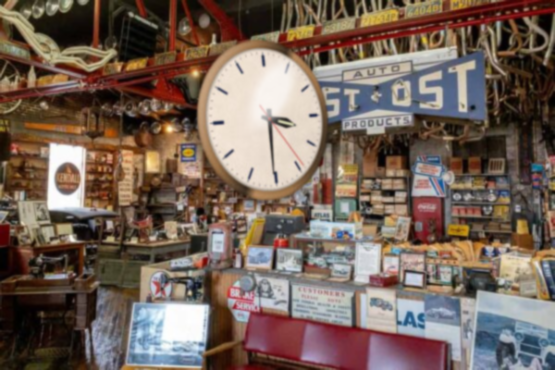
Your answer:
{"hour": 3, "minute": 30, "second": 24}
